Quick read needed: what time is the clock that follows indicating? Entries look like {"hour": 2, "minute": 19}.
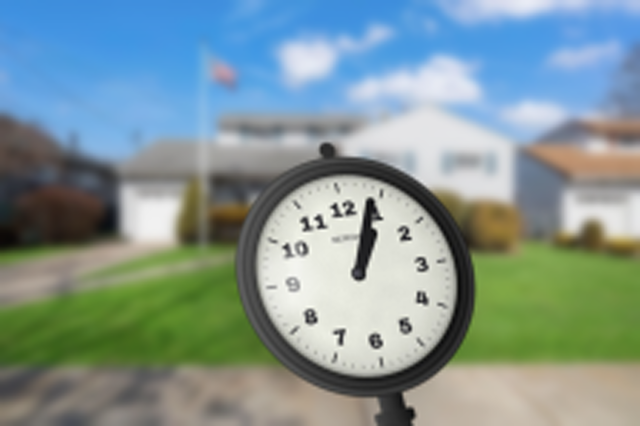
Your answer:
{"hour": 1, "minute": 4}
